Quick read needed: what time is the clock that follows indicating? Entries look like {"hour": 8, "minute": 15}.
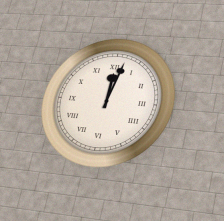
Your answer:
{"hour": 12, "minute": 2}
